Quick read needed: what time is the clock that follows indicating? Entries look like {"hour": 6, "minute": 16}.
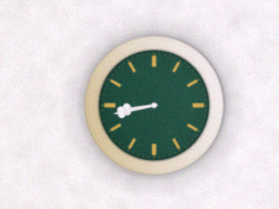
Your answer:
{"hour": 8, "minute": 43}
